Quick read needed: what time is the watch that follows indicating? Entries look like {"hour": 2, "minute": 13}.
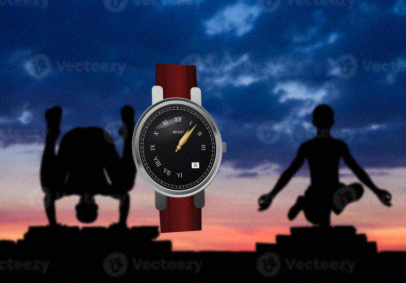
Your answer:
{"hour": 1, "minute": 7}
